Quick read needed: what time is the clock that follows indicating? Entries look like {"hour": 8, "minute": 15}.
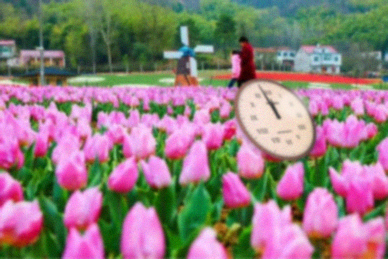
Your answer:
{"hour": 11, "minute": 58}
